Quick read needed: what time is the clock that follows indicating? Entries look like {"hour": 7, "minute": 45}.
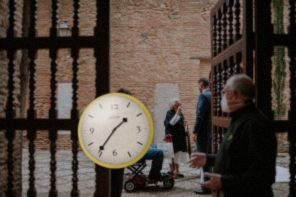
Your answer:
{"hour": 1, "minute": 36}
